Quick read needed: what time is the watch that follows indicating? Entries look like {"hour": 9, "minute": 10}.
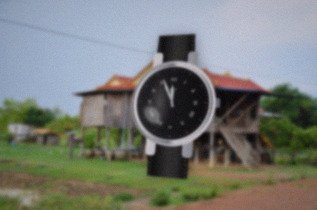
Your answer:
{"hour": 11, "minute": 56}
